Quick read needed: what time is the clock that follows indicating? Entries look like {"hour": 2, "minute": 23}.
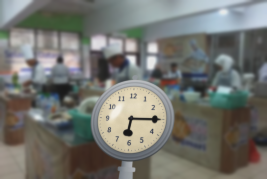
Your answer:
{"hour": 6, "minute": 15}
